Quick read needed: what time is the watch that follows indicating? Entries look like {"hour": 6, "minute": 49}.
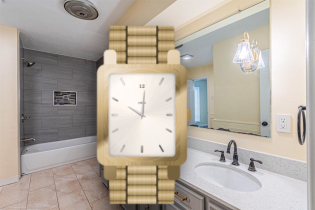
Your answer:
{"hour": 10, "minute": 1}
